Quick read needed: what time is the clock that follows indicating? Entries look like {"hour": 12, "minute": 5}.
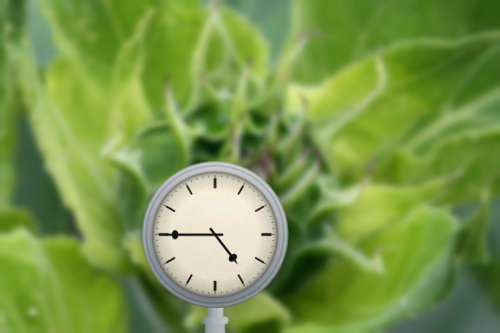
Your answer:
{"hour": 4, "minute": 45}
